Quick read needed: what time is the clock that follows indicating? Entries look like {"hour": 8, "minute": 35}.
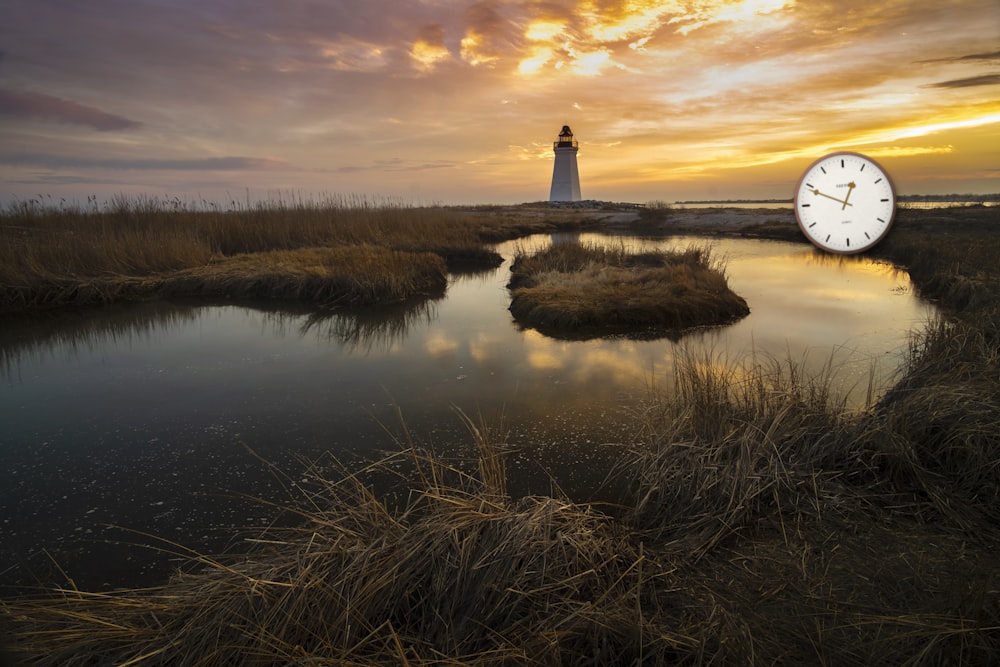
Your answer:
{"hour": 12, "minute": 49}
